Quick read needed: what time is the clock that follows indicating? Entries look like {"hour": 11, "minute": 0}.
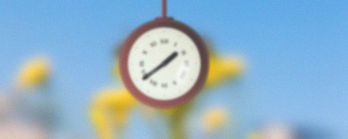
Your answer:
{"hour": 1, "minute": 39}
